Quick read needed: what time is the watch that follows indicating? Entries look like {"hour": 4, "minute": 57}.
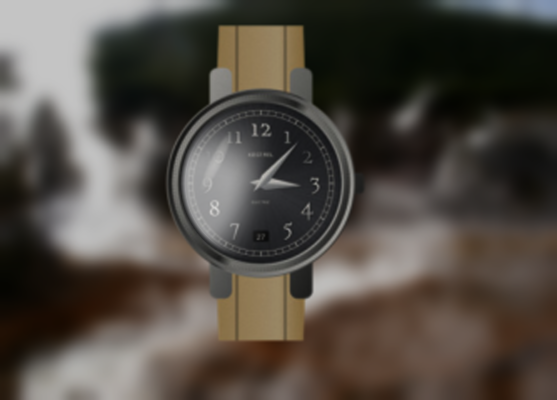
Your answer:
{"hour": 3, "minute": 7}
